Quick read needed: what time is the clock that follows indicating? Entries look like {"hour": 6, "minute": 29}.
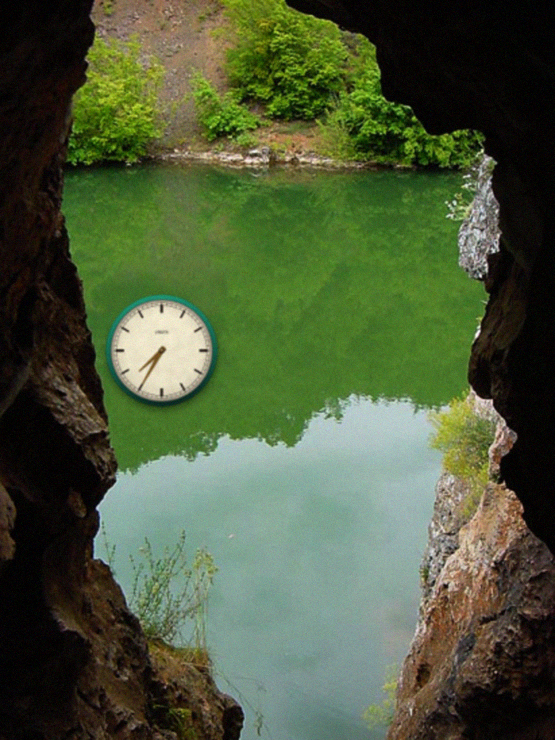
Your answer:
{"hour": 7, "minute": 35}
